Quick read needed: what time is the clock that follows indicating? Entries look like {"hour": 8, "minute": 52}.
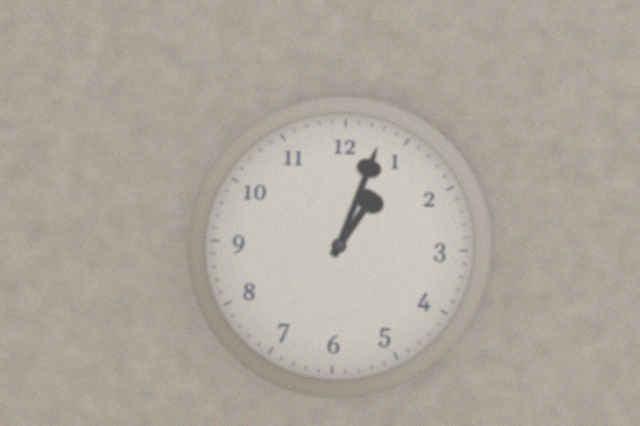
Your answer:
{"hour": 1, "minute": 3}
